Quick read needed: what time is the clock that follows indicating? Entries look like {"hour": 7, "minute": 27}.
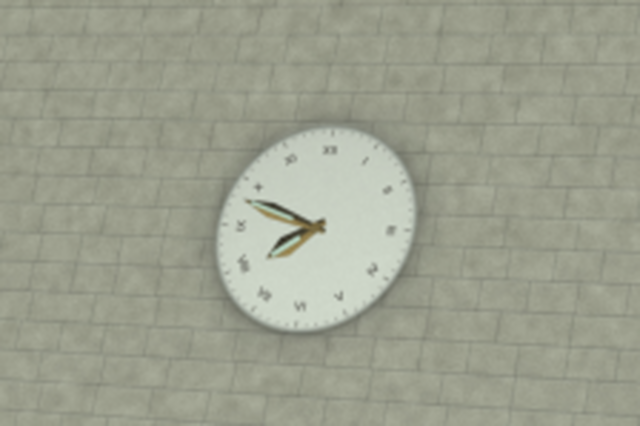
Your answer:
{"hour": 7, "minute": 48}
